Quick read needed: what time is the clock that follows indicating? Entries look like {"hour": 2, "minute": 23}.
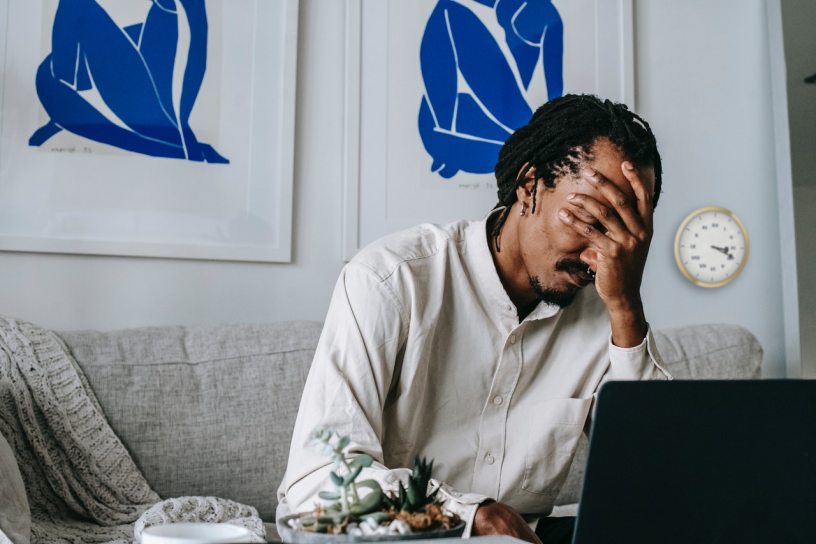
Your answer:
{"hour": 3, "minute": 19}
